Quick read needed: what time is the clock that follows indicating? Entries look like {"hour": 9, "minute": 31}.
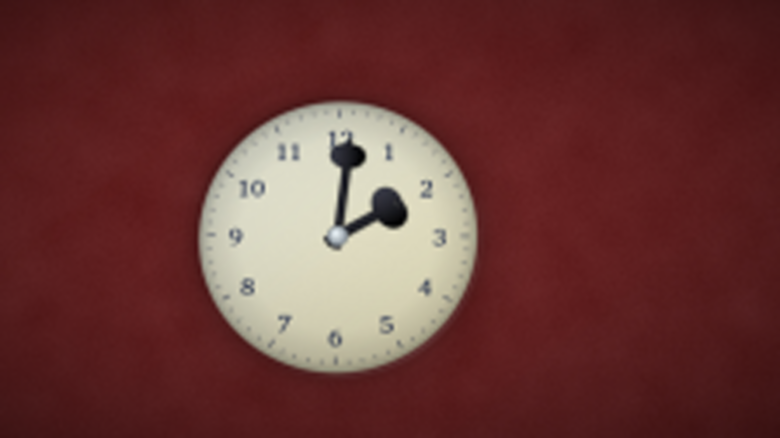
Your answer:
{"hour": 2, "minute": 1}
